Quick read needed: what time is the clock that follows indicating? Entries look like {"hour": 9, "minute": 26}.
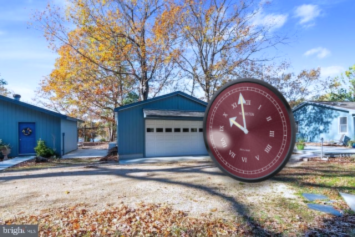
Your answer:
{"hour": 9, "minute": 58}
